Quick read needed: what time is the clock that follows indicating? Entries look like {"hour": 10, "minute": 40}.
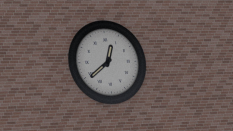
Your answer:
{"hour": 12, "minute": 39}
